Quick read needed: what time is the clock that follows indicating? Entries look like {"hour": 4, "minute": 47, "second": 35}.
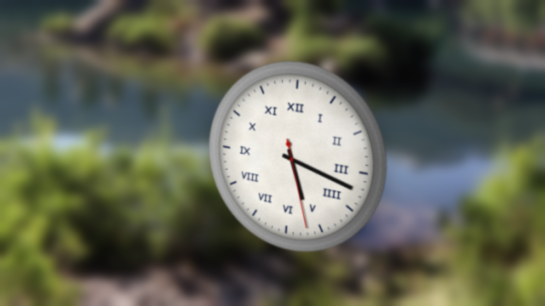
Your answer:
{"hour": 5, "minute": 17, "second": 27}
